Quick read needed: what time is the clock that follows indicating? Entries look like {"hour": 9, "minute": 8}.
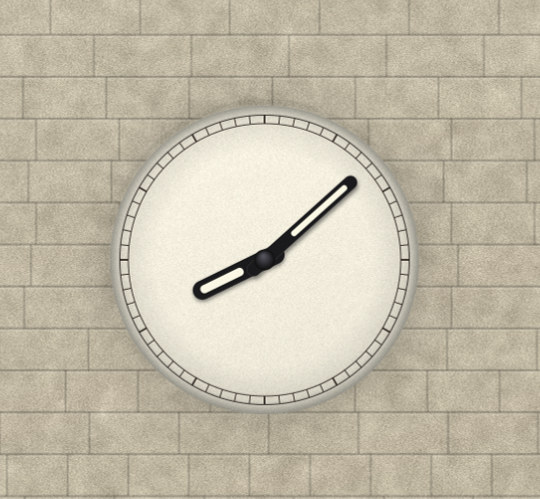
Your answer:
{"hour": 8, "minute": 8}
